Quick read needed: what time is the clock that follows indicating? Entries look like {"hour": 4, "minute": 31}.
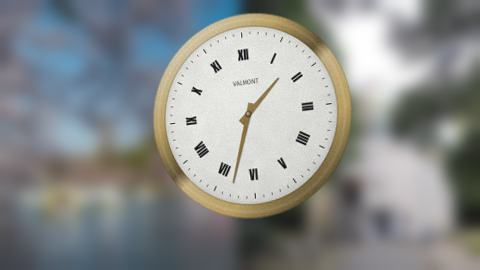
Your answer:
{"hour": 1, "minute": 33}
